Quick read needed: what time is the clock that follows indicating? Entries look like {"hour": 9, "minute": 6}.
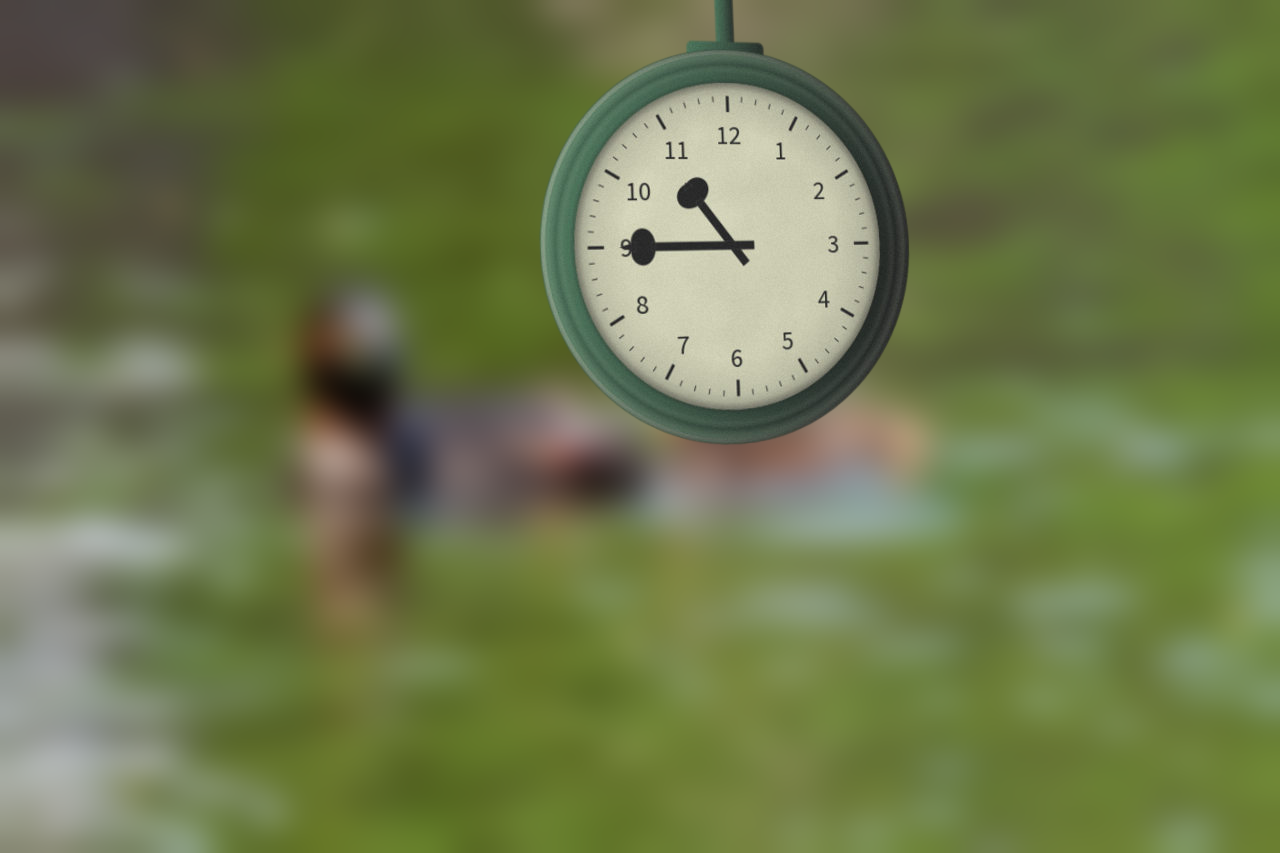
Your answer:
{"hour": 10, "minute": 45}
